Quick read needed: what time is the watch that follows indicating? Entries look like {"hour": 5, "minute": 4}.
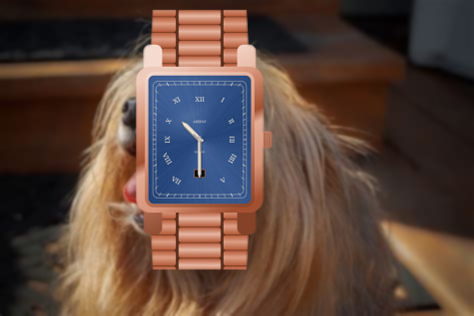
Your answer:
{"hour": 10, "minute": 30}
